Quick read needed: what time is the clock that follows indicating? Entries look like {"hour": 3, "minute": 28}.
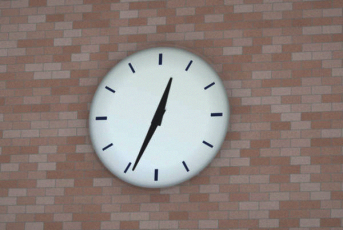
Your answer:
{"hour": 12, "minute": 34}
